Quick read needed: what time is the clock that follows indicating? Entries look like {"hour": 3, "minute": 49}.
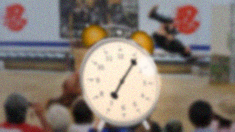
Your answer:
{"hour": 7, "minute": 6}
